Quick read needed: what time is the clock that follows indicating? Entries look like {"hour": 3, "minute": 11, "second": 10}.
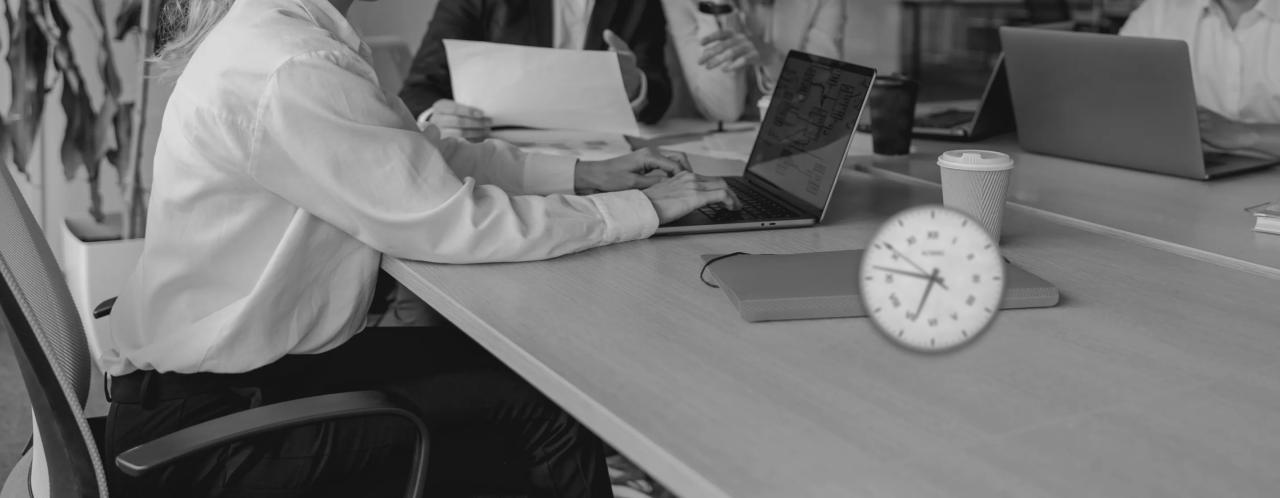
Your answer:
{"hour": 6, "minute": 46, "second": 51}
